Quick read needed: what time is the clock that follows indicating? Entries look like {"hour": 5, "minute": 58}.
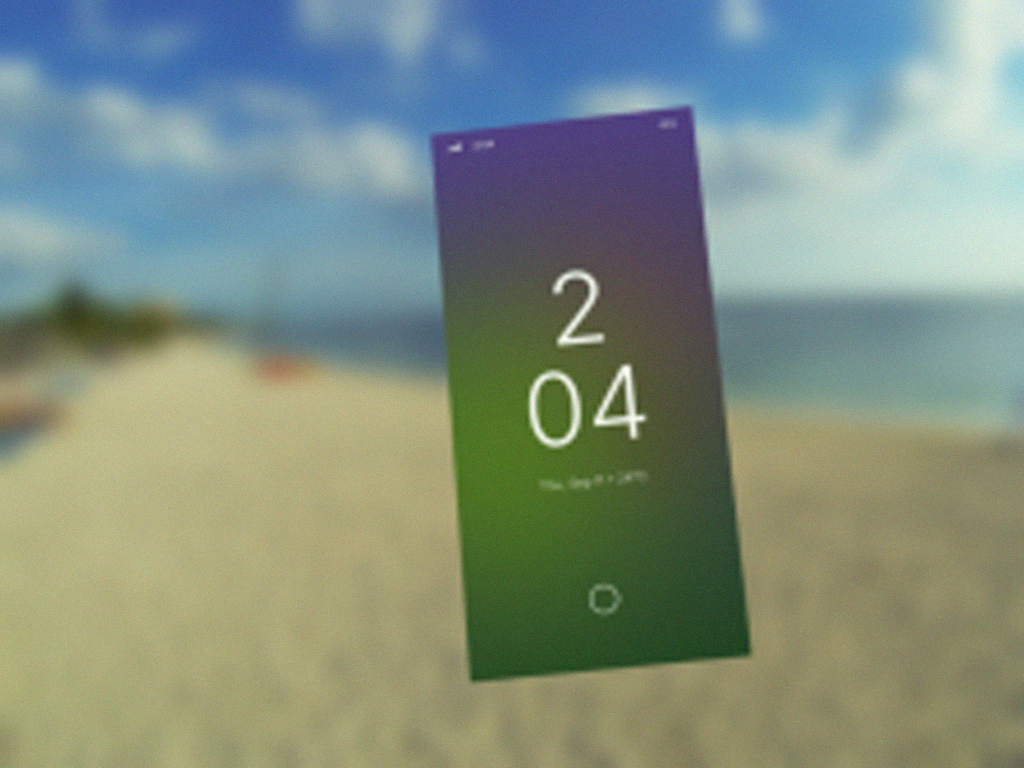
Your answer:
{"hour": 2, "minute": 4}
